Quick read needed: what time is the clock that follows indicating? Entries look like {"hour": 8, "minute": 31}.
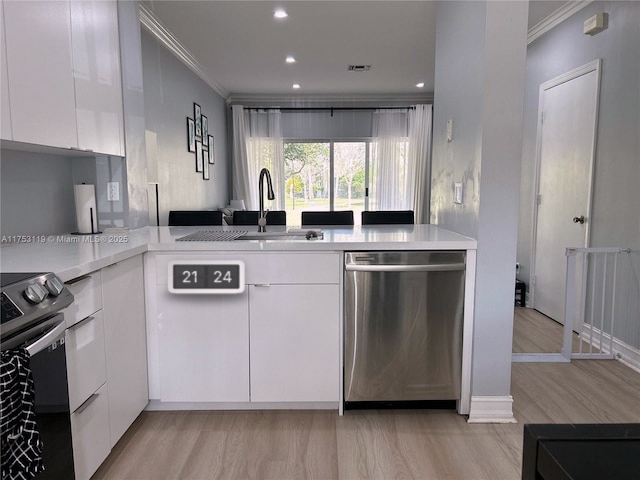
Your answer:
{"hour": 21, "minute": 24}
